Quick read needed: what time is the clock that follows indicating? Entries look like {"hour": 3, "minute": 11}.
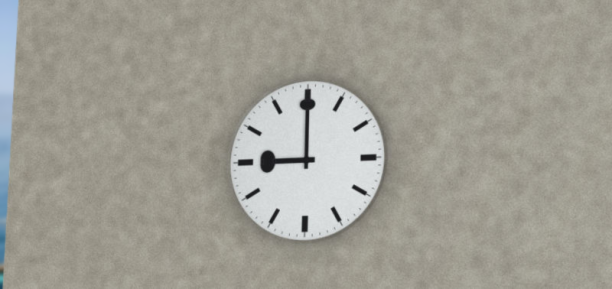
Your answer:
{"hour": 9, "minute": 0}
